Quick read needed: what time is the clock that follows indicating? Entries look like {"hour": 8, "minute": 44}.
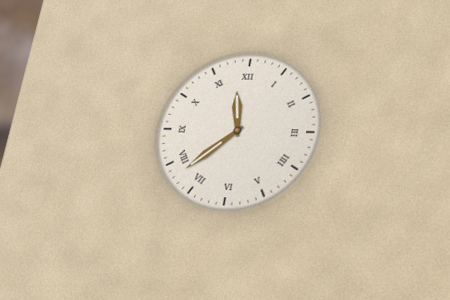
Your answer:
{"hour": 11, "minute": 38}
